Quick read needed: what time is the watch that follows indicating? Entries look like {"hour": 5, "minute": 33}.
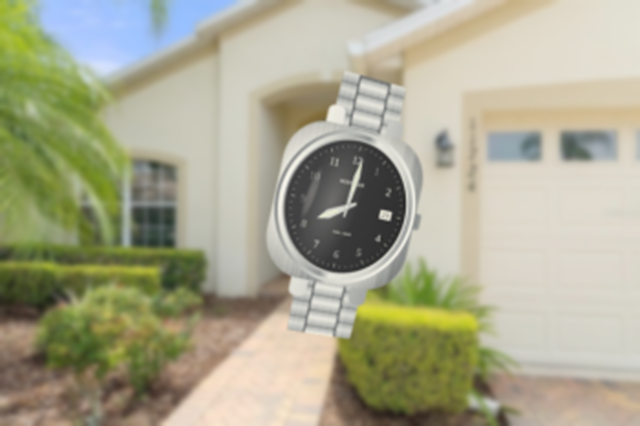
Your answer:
{"hour": 8, "minute": 1}
